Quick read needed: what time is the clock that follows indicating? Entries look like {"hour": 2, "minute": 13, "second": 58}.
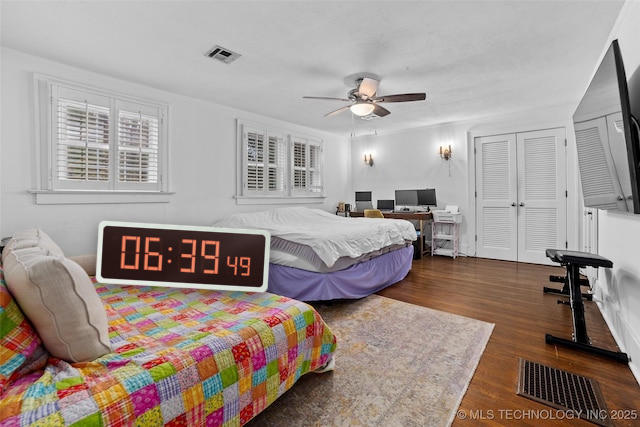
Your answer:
{"hour": 6, "minute": 39, "second": 49}
